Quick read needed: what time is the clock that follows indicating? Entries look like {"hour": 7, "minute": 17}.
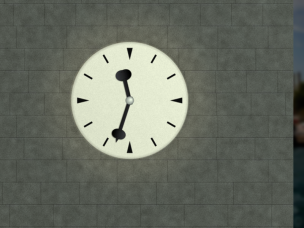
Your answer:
{"hour": 11, "minute": 33}
